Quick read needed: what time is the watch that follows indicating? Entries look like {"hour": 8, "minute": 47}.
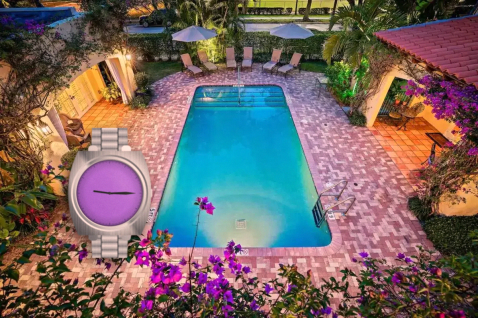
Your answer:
{"hour": 9, "minute": 15}
